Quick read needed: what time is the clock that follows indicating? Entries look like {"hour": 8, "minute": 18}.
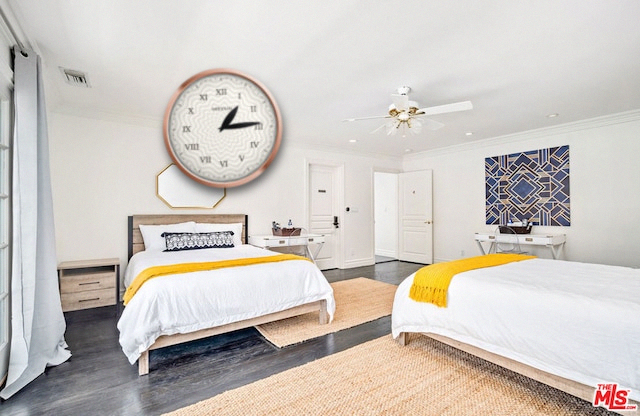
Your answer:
{"hour": 1, "minute": 14}
